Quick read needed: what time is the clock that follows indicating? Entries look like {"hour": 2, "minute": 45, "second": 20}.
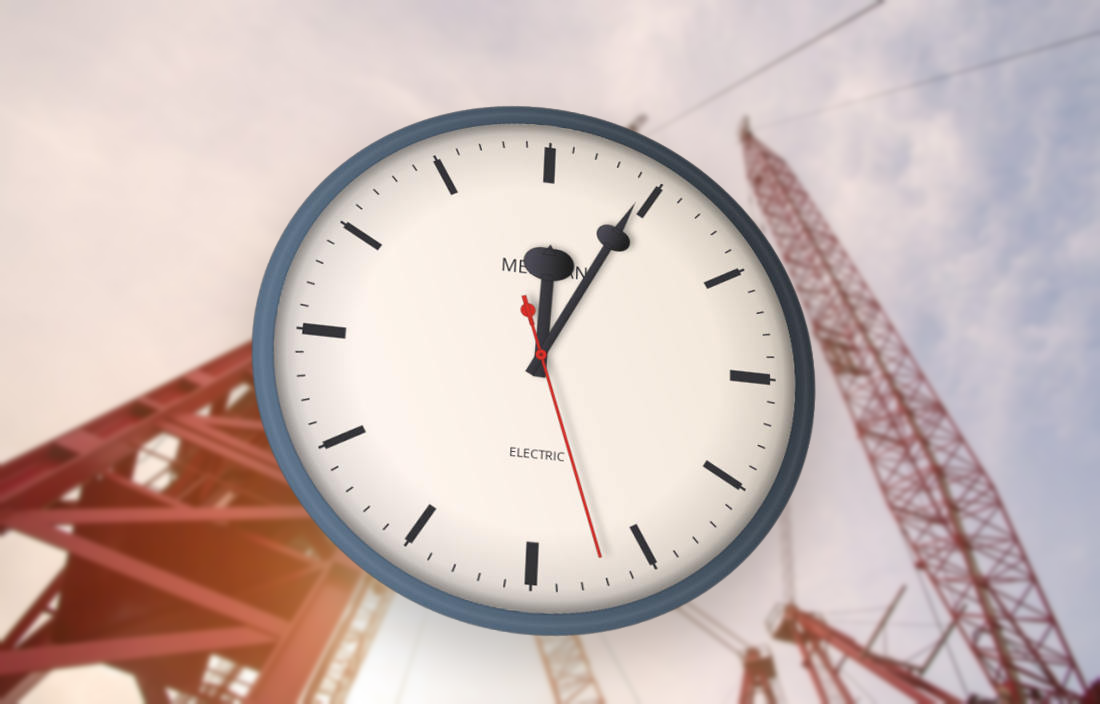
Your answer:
{"hour": 12, "minute": 4, "second": 27}
